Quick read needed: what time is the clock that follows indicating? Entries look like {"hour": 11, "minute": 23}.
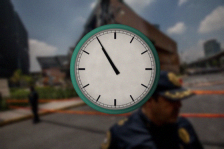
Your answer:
{"hour": 10, "minute": 55}
